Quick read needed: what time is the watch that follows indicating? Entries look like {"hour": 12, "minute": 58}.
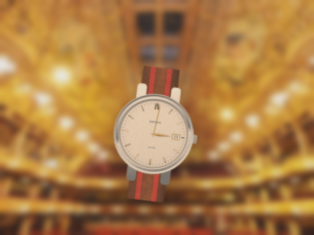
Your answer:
{"hour": 3, "minute": 1}
